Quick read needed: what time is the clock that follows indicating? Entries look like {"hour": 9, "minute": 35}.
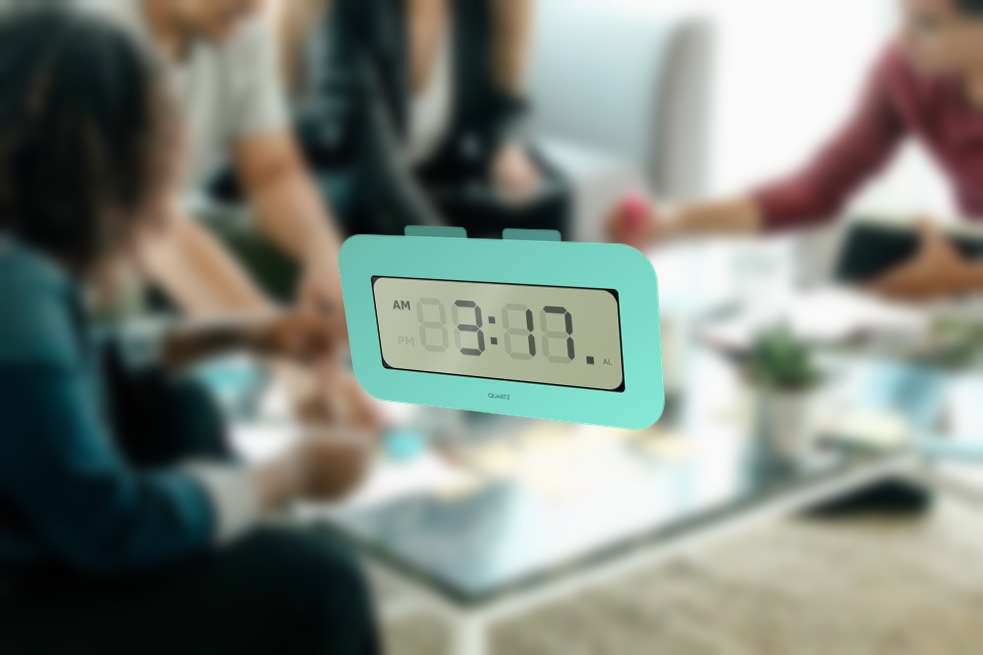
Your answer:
{"hour": 3, "minute": 17}
